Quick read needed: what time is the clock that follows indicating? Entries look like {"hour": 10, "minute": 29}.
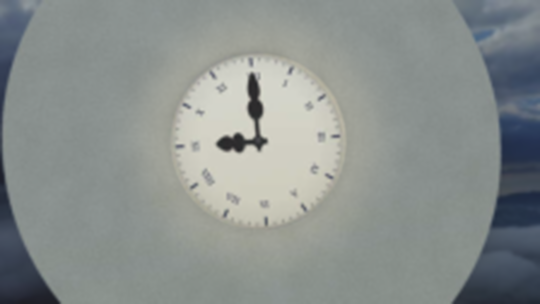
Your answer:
{"hour": 9, "minute": 0}
